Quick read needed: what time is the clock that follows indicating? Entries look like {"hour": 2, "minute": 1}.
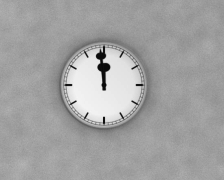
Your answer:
{"hour": 11, "minute": 59}
